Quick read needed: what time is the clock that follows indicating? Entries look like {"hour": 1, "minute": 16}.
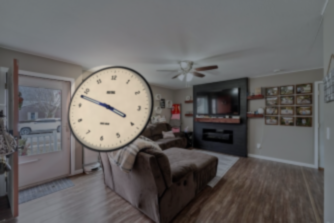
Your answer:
{"hour": 3, "minute": 48}
